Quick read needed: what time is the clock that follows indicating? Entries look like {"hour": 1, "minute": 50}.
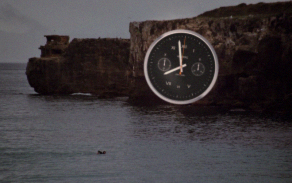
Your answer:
{"hour": 7, "minute": 58}
